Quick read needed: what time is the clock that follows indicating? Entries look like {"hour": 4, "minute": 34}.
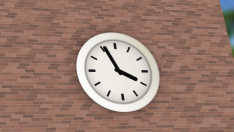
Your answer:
{"hour": 3, "minute": 56}
